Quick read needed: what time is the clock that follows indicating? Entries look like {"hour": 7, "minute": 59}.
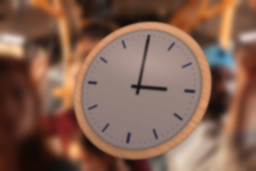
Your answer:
{"hour": 3, "minute": 0}
